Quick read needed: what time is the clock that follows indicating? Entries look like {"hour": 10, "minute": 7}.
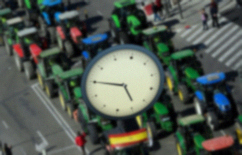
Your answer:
{"hour": 4, "minute": 45}
